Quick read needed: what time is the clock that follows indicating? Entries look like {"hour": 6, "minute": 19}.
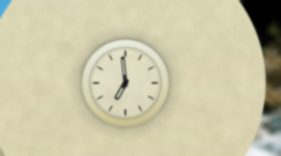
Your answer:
{"hour": 6, "minute": 59}
